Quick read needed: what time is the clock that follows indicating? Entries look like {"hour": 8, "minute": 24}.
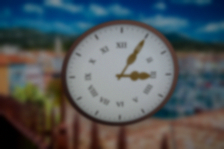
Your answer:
{"hour": 3, "minute": 5}
